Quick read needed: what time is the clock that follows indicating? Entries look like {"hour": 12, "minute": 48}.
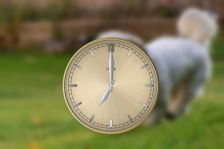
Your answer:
{"hour": 7, "minute": 0}
